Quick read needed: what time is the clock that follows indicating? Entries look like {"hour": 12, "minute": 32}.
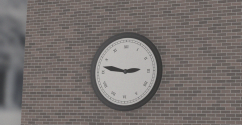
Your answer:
{"hour": 2, "minute": 47}
